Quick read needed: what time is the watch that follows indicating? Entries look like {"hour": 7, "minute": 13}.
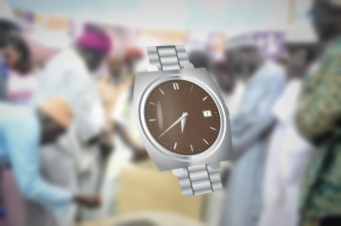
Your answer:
{"hour": 6, "minute": 40}
